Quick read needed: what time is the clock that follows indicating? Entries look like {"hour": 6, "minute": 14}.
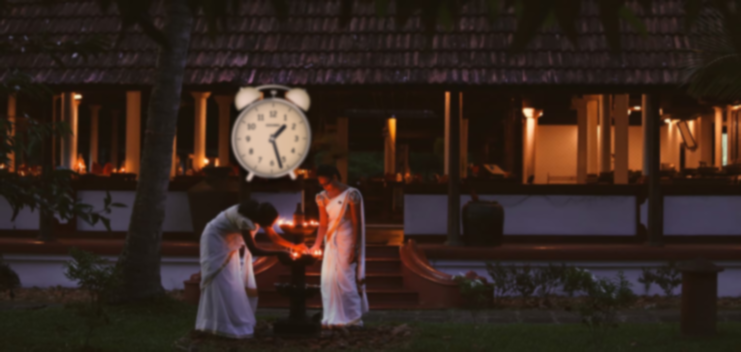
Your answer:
{"hour": 1, "minute": 27}
